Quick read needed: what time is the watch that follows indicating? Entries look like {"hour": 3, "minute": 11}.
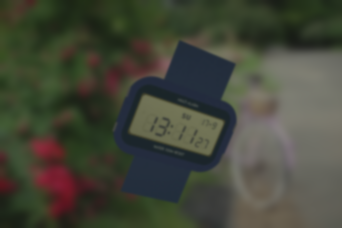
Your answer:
{"hour": 13, "minute": 11}
